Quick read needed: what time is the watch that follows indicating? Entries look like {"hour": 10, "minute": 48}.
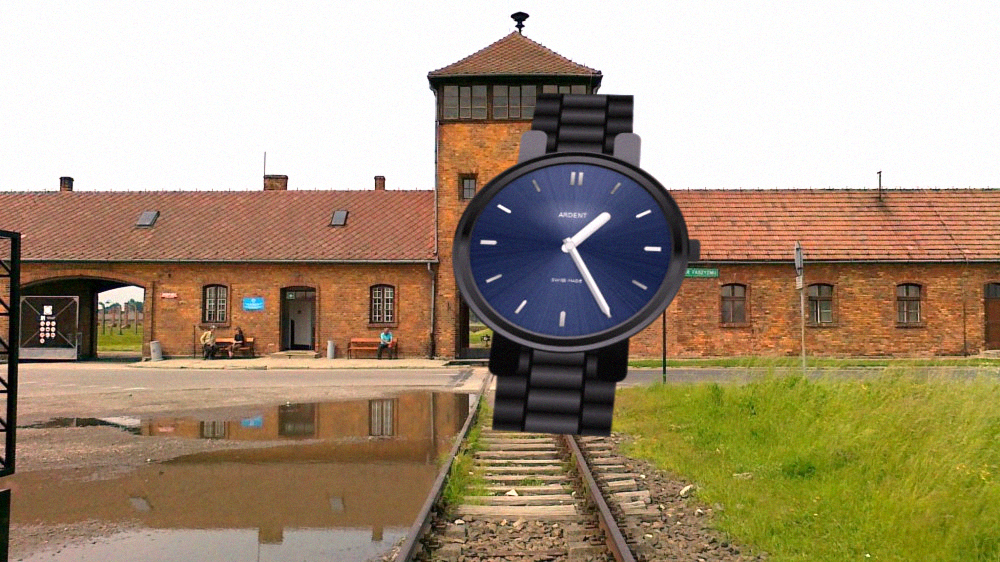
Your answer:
{"hour": 1, "minute": 25}
